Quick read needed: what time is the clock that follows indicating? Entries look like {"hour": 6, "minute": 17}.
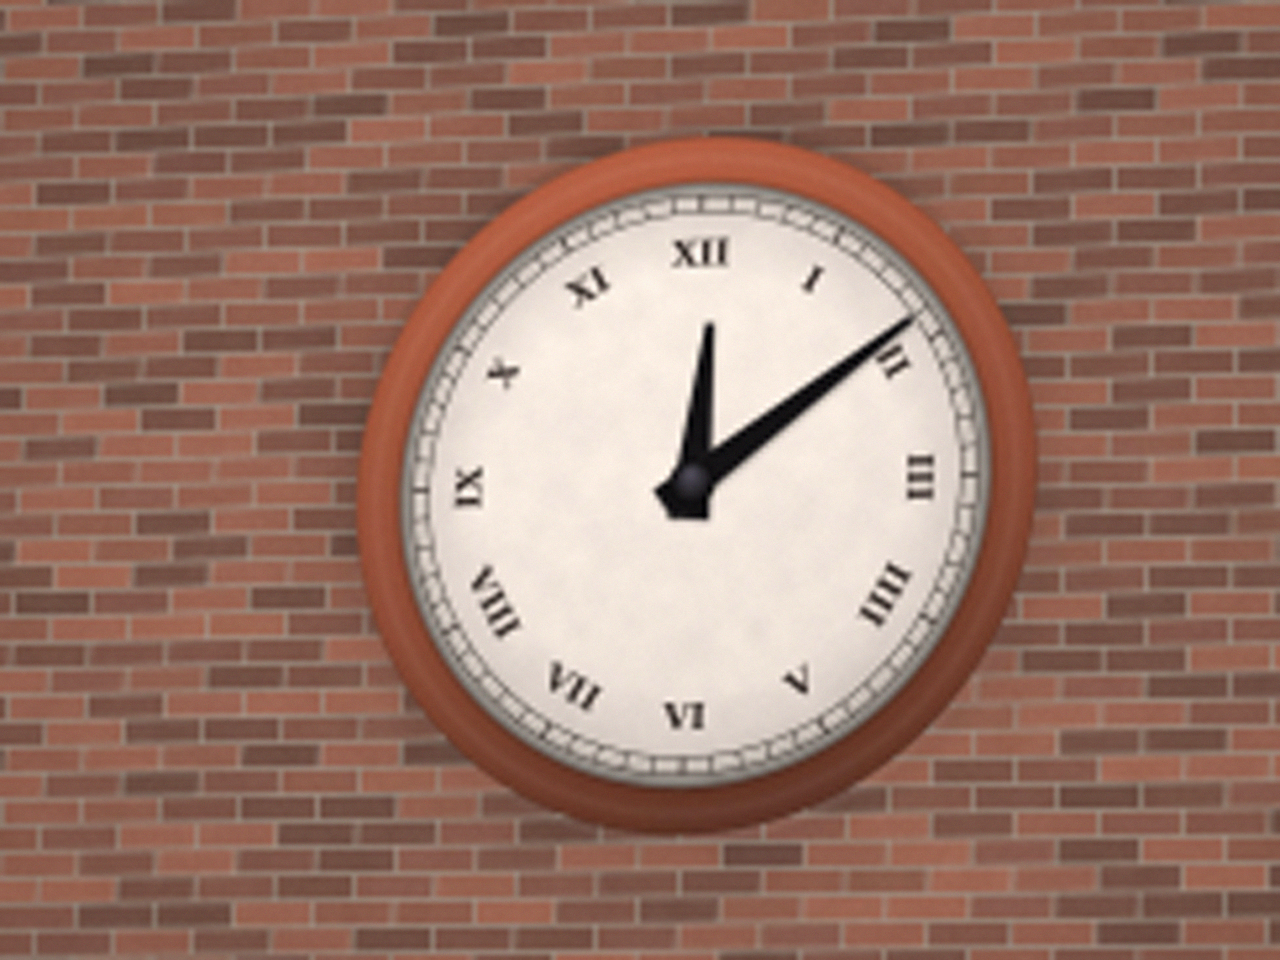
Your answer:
{"hour": 12, "minute": 9}
